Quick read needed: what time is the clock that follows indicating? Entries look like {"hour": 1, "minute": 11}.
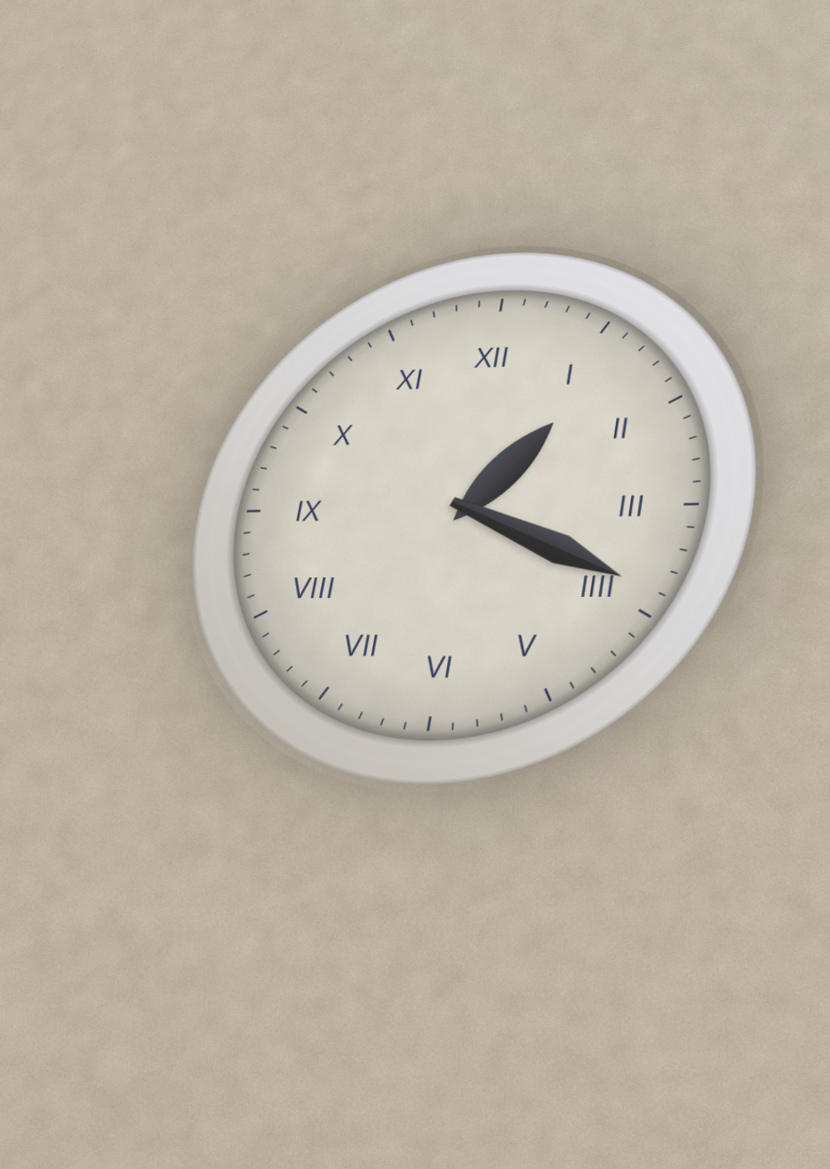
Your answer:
{"hour": 1, "minute": 19}
